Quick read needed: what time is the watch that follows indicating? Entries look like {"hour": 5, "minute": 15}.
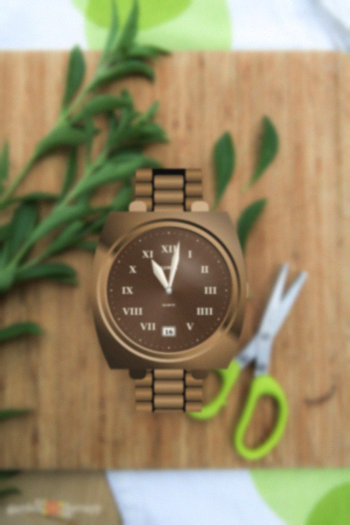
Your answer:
{"hour": 11, "minute": 2}
